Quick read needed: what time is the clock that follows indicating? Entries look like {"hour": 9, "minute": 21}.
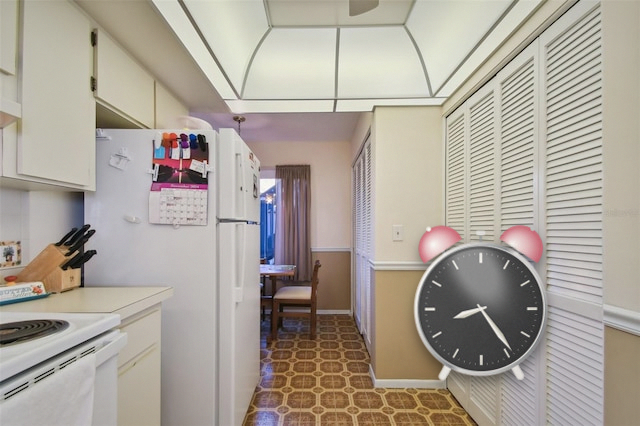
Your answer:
{"hour": 8, "minute": 24}
